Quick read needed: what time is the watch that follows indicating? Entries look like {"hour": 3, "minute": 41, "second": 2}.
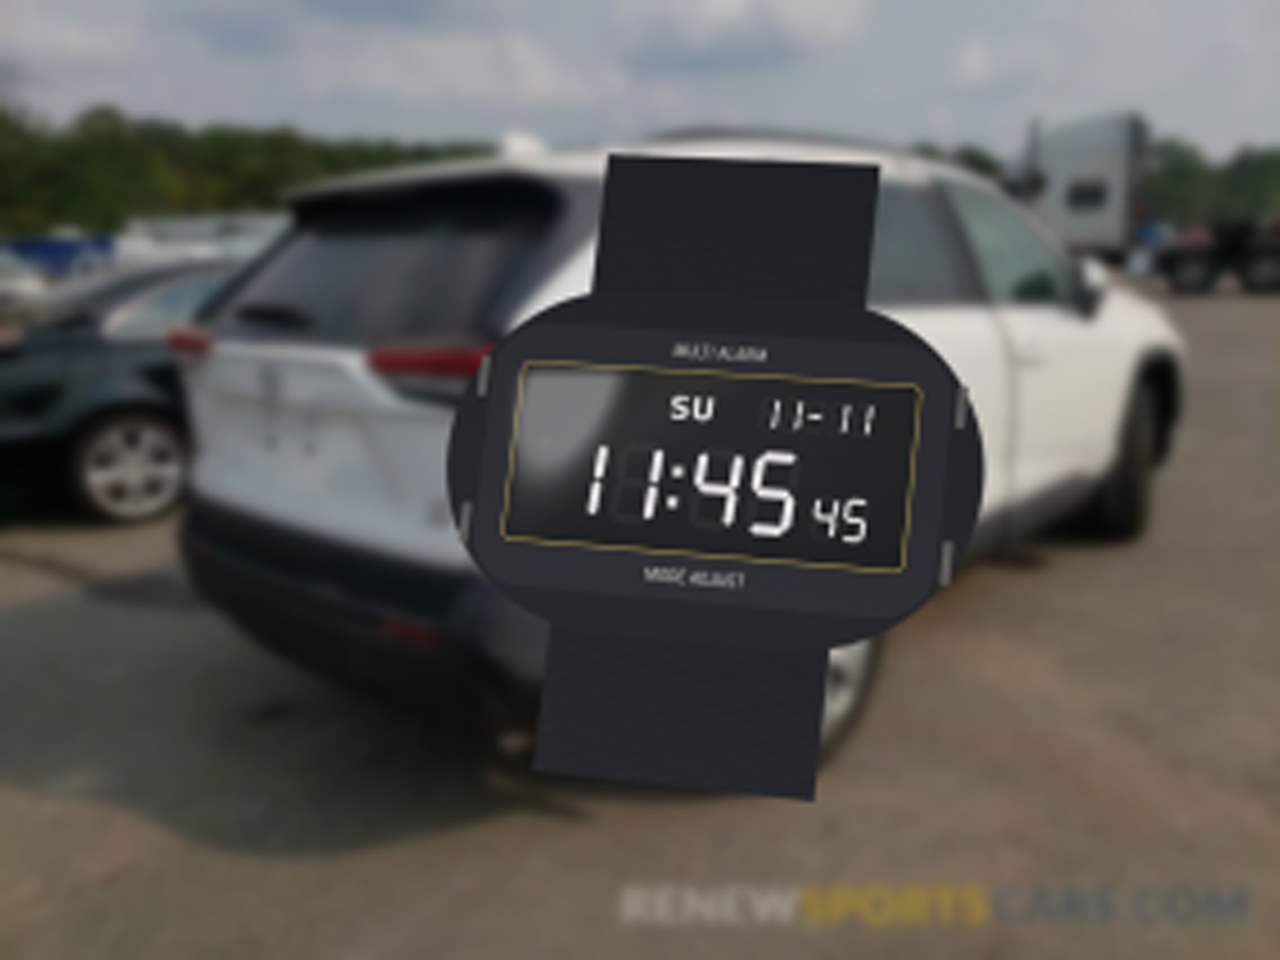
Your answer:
{"hour": 11, "minute": 45, "second": 45}
